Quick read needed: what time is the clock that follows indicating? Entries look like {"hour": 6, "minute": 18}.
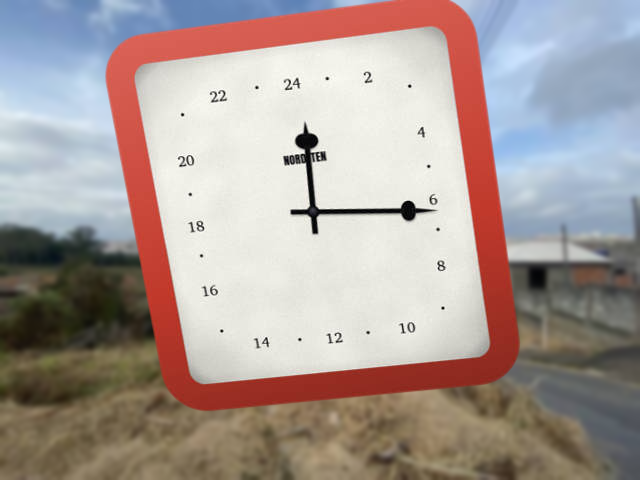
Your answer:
{"hour": 0, "minute": 16}
